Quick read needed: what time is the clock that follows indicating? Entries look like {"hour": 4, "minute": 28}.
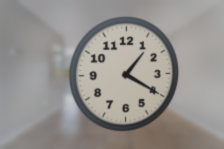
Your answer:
{"hour": 1, "minute": 20}
